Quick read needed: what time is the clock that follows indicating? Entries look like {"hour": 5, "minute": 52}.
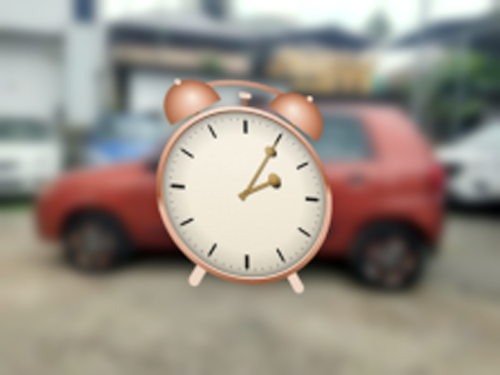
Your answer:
{"hour": 2, "minute": 5}
